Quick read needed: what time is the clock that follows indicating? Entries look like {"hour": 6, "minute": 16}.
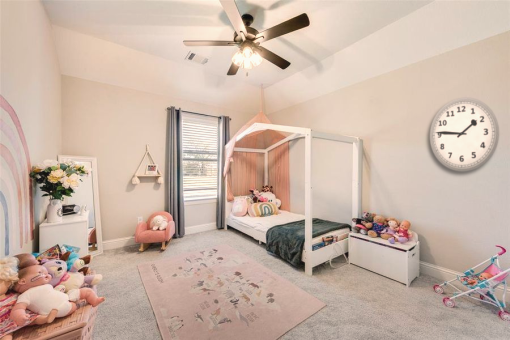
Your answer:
{"hour": 1, "minute": 46}
